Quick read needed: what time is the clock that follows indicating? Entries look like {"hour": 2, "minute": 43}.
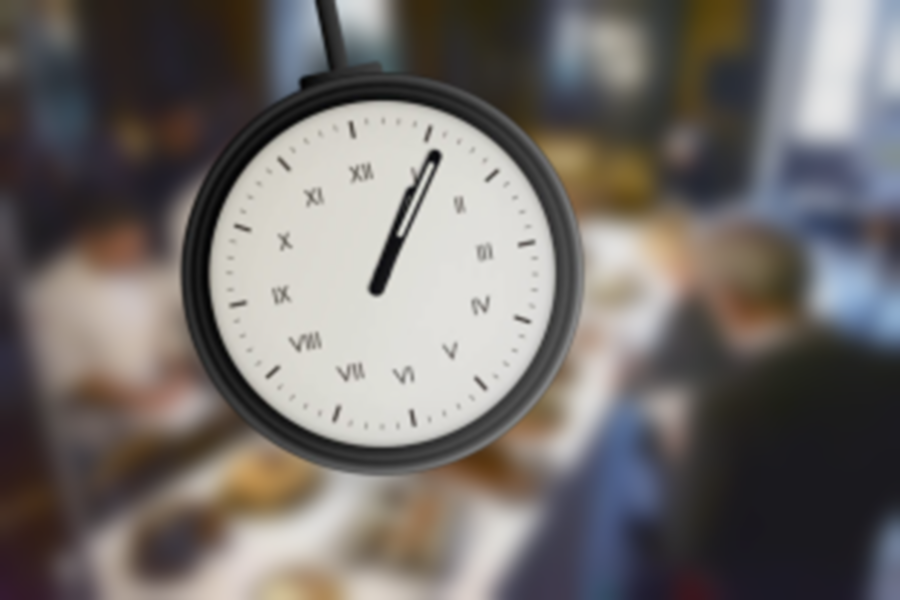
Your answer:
{"hour": 1, "minute": 6}
